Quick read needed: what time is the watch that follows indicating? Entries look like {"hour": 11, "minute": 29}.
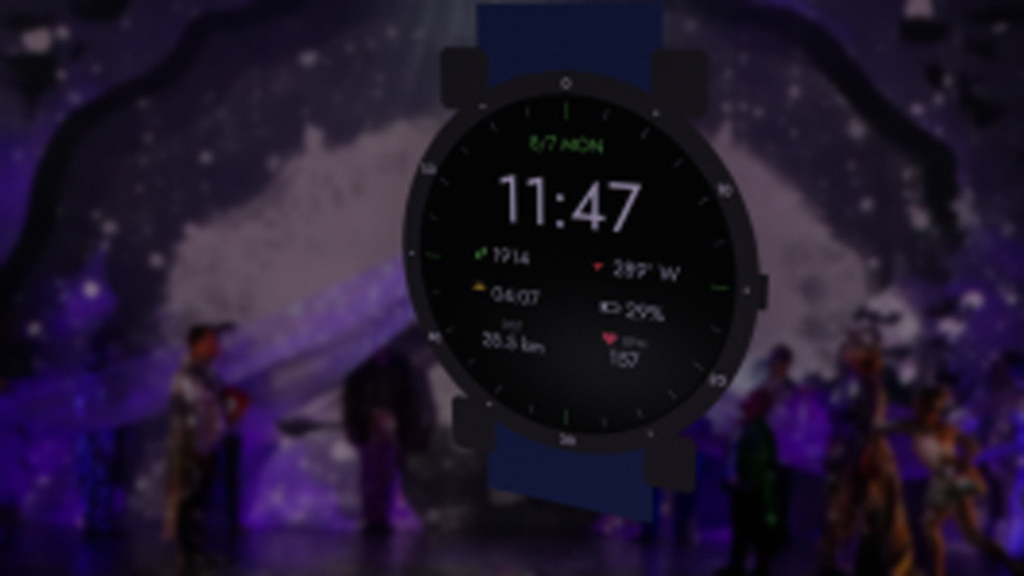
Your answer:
{"hour": 11, "minute": 47}
